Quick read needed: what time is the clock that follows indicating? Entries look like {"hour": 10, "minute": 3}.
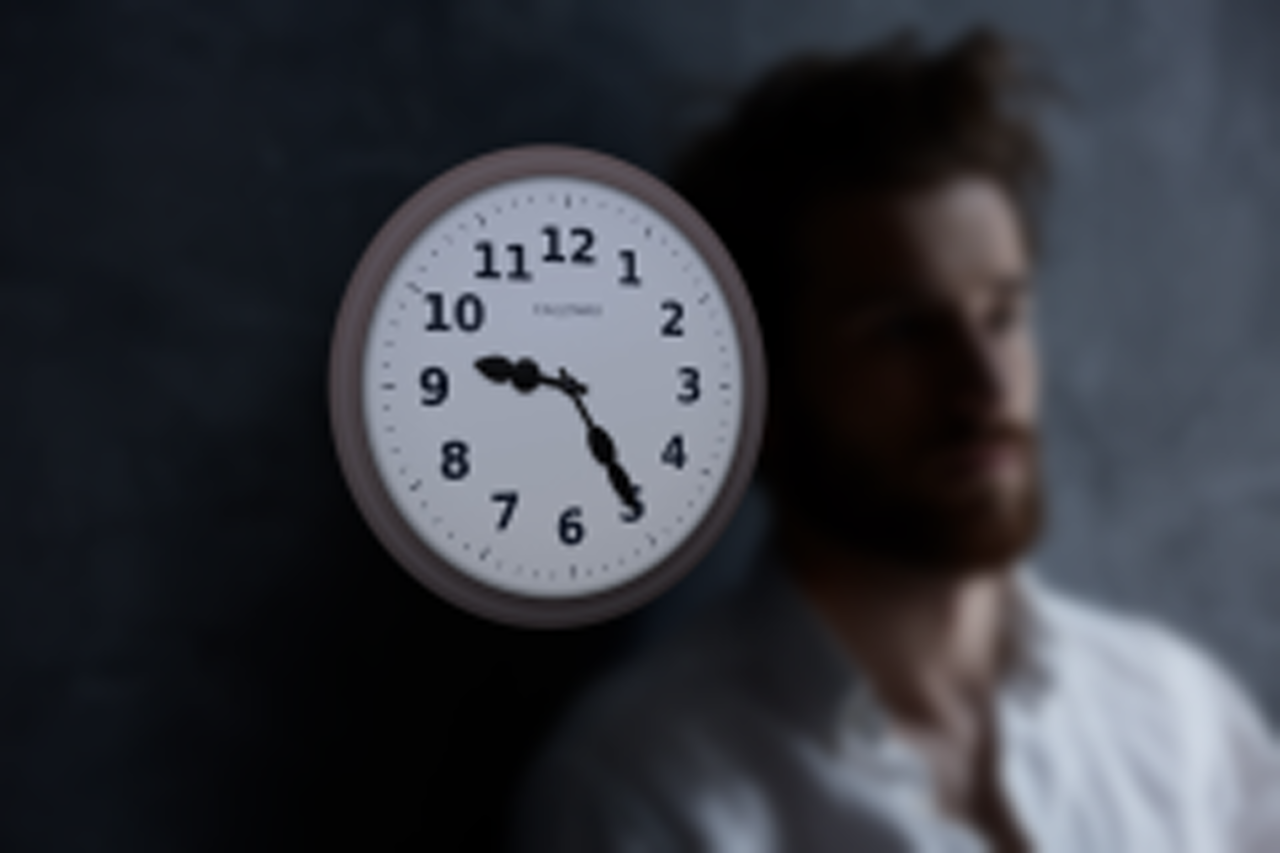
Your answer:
{"hour": 9, "minute": 25}
